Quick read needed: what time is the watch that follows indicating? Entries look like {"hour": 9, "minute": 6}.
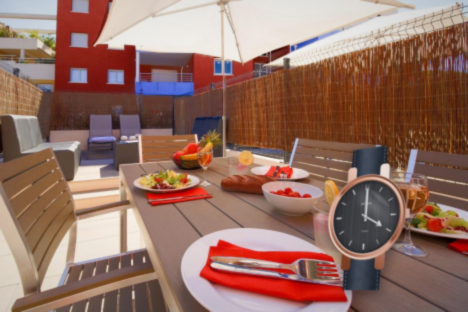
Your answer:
{"hour": 4, "minute": 0}
